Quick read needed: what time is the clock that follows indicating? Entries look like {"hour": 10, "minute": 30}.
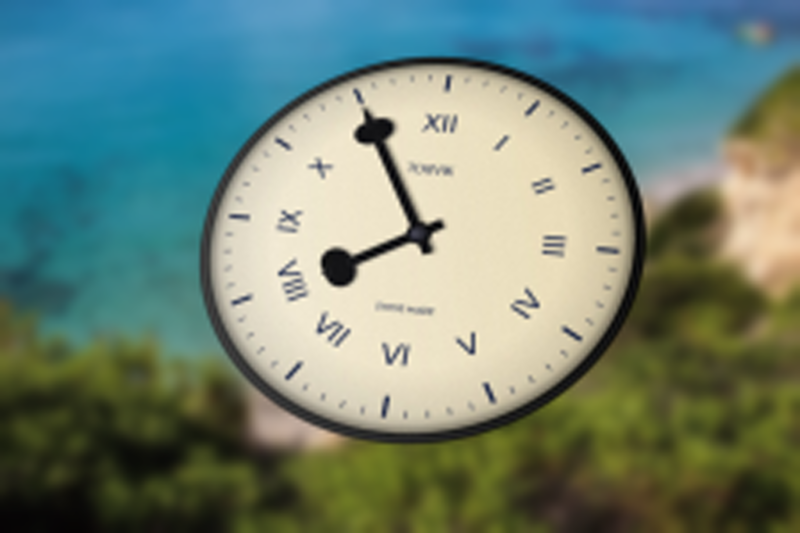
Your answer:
{"hour": 7, "minute": 55}
